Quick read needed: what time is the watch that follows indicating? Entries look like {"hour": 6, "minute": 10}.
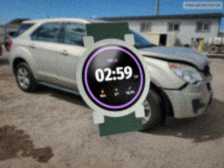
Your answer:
{"hour": 2, "minute": 59}
